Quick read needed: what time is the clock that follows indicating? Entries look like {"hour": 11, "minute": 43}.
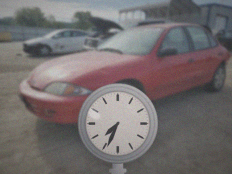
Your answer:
{"hour": 7, "minute": 34}
